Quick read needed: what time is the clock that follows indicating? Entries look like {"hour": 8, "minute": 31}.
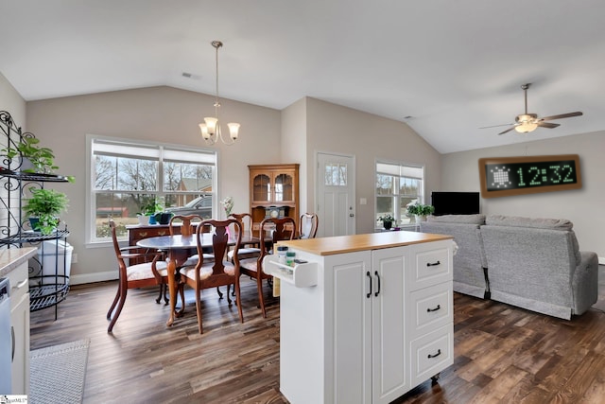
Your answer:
{"hour": 12, "minute": 32}
